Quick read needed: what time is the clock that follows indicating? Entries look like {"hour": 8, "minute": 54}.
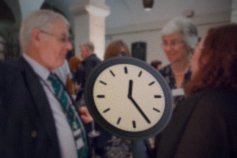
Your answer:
{"hour": 12, "minute": 25}
